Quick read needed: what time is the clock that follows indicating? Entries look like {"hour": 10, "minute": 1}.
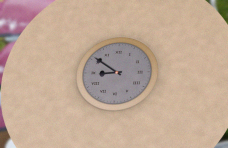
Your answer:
{"hour": 8, "minute": 51}
